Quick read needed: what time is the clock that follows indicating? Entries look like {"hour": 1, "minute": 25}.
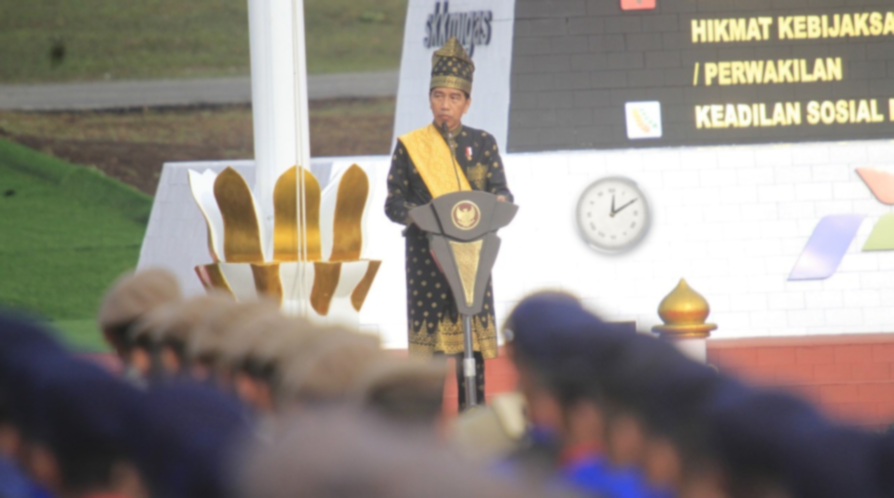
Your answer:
{"hour": 12, "minute": 10}
